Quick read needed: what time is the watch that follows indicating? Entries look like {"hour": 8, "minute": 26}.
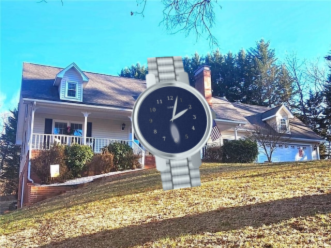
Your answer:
{"hour": 2, "minute": 3}
